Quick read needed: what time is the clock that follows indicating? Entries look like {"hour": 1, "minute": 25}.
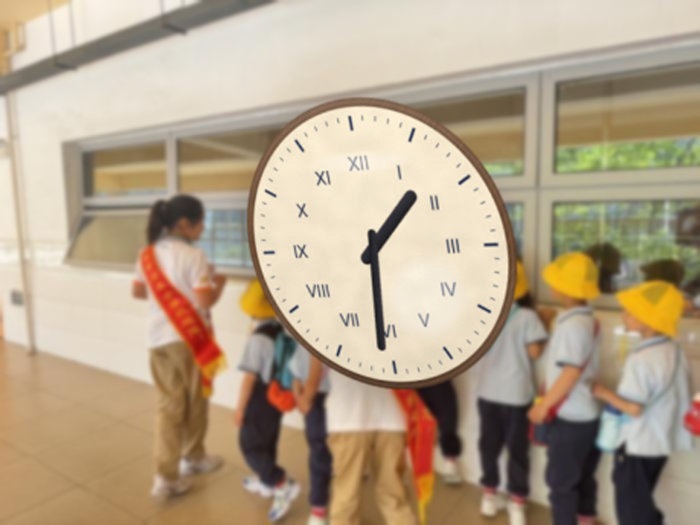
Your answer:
{"hour": 1, "minute": 31}
